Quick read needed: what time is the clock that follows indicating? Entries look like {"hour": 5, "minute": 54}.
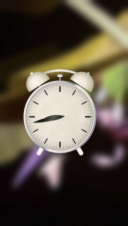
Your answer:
{"hour": 8, "minute": 43}
